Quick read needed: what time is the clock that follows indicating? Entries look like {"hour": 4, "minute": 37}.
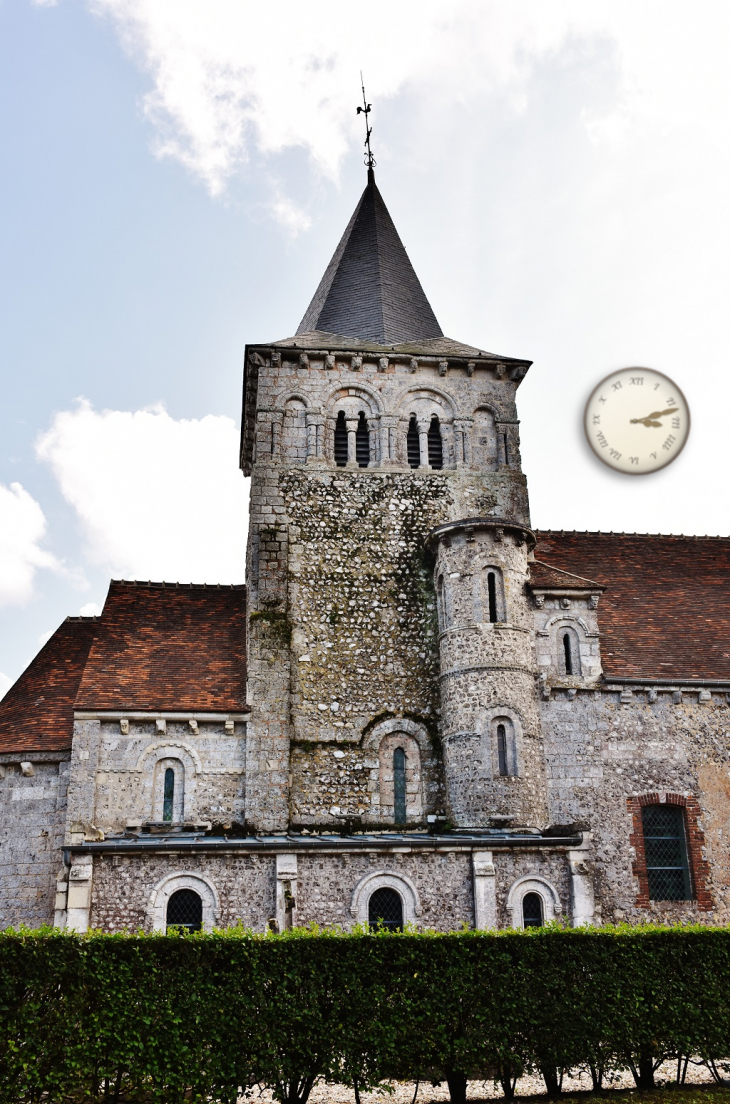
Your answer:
{"hour": 3, "minute": 12}
